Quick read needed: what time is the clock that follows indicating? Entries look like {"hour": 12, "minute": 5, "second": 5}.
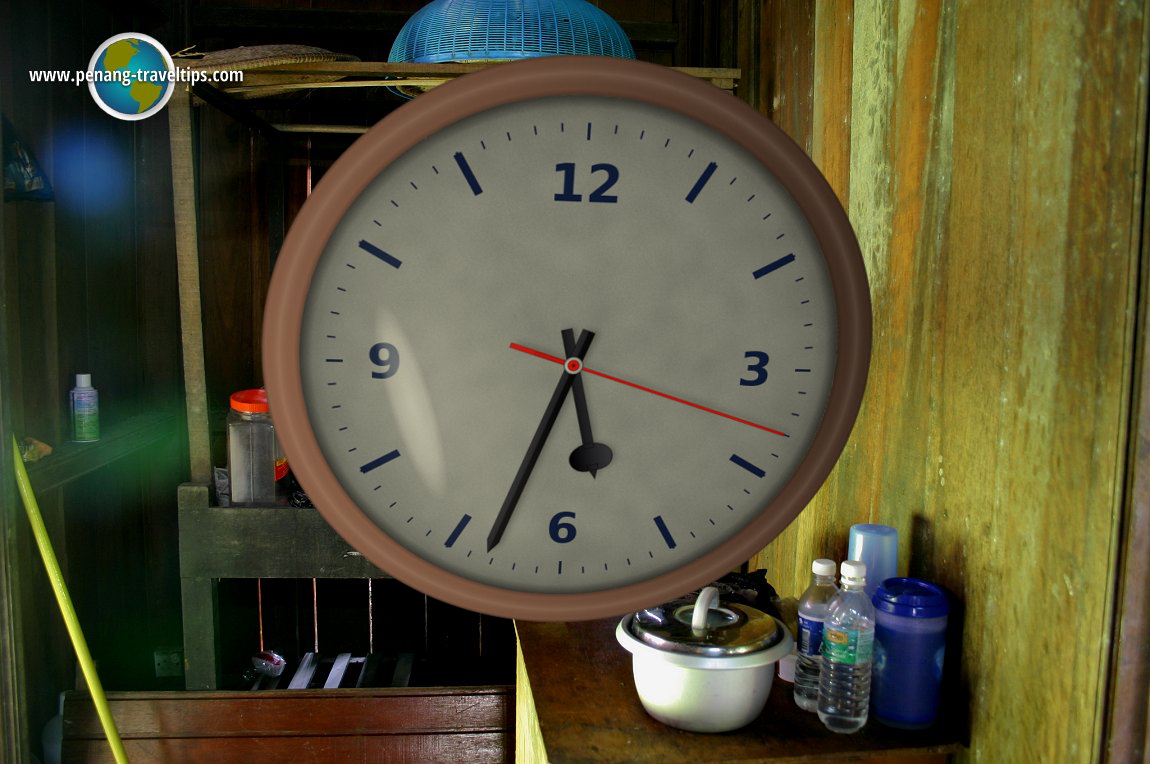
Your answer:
{"hour": 5, "minute": 33, "second": 18}
